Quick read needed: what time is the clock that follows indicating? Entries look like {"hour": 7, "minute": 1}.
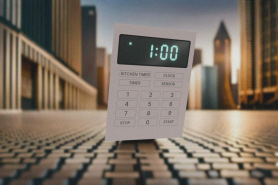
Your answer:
{"hour": 1, "minute": 0}
